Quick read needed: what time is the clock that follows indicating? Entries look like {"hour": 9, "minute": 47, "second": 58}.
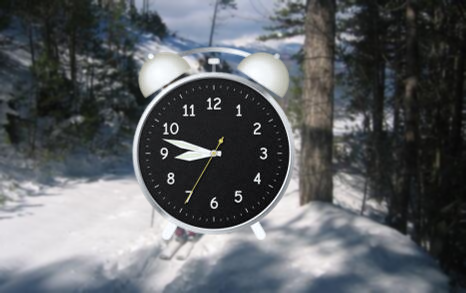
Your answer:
{"hour": 8, "minute": 47, "second": 35}
